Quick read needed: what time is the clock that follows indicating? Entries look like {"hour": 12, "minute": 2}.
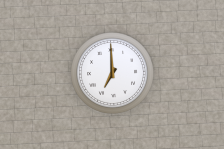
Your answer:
{"hour": 7, "minute": 0}
